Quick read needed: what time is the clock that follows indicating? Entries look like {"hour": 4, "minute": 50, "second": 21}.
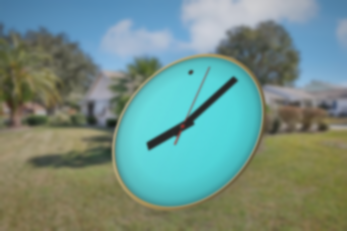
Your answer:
{"hour": 8, "minute": 8, "second": 3}
